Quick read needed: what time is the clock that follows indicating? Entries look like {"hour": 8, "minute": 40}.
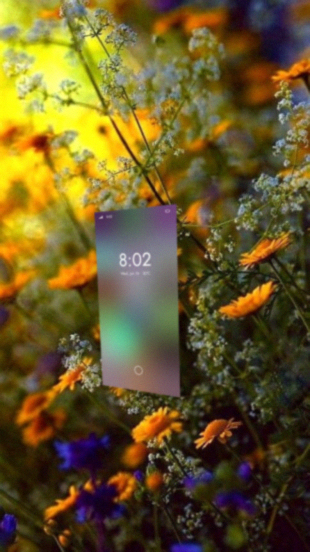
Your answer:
{"hour": 8, "minute": 2}
